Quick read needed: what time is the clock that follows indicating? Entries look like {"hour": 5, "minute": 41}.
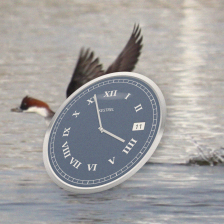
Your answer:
{"hour": 3, "minute": 56}
